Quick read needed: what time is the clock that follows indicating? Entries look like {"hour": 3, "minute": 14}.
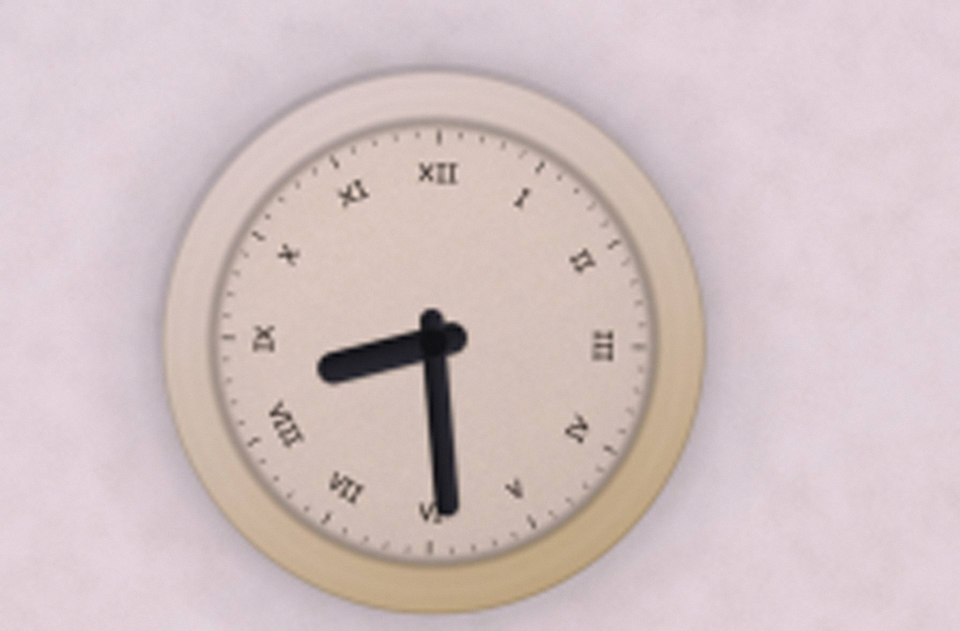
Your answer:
{"hour": 8, "minute": 29}
